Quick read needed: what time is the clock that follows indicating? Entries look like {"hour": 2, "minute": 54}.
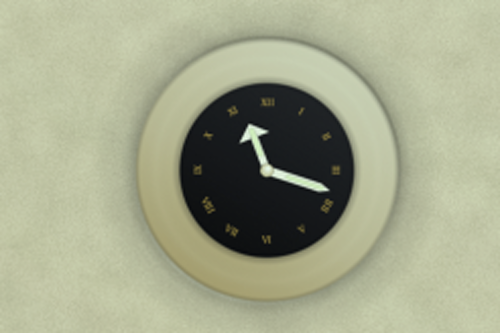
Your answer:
{"hour": 11, "minute": 18}
